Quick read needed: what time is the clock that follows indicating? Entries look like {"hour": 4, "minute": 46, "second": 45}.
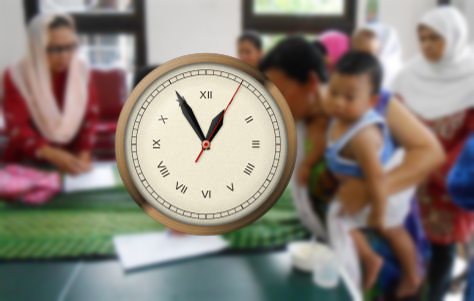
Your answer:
{"hour": 12, "minute": 55, "second": 5}
